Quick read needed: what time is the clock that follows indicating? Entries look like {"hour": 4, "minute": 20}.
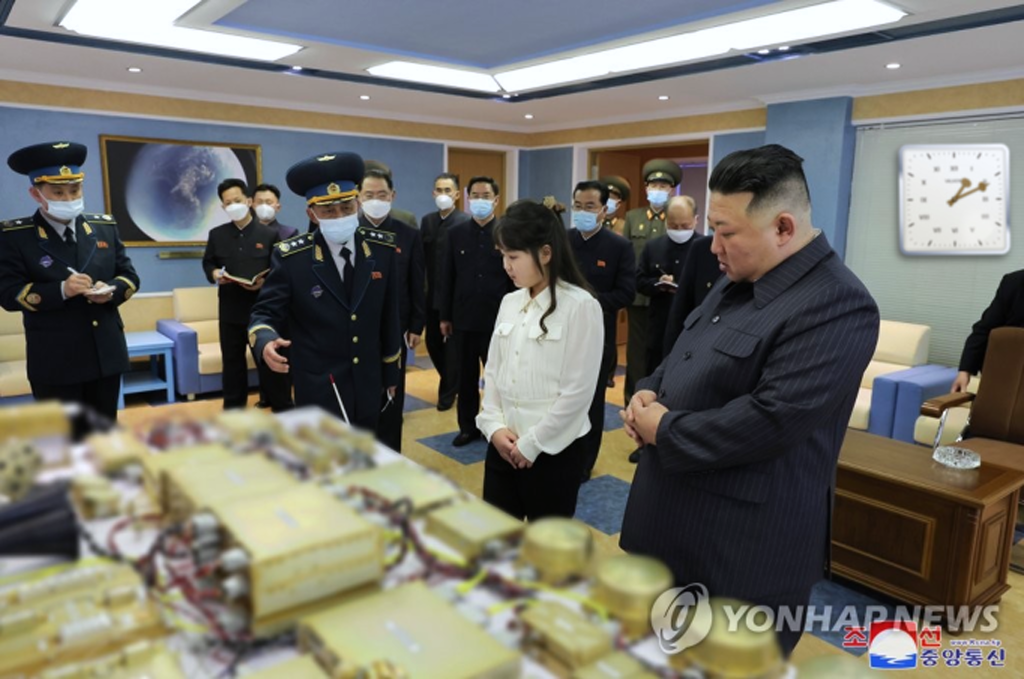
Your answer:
{"hour": 1, "minute": 11}
